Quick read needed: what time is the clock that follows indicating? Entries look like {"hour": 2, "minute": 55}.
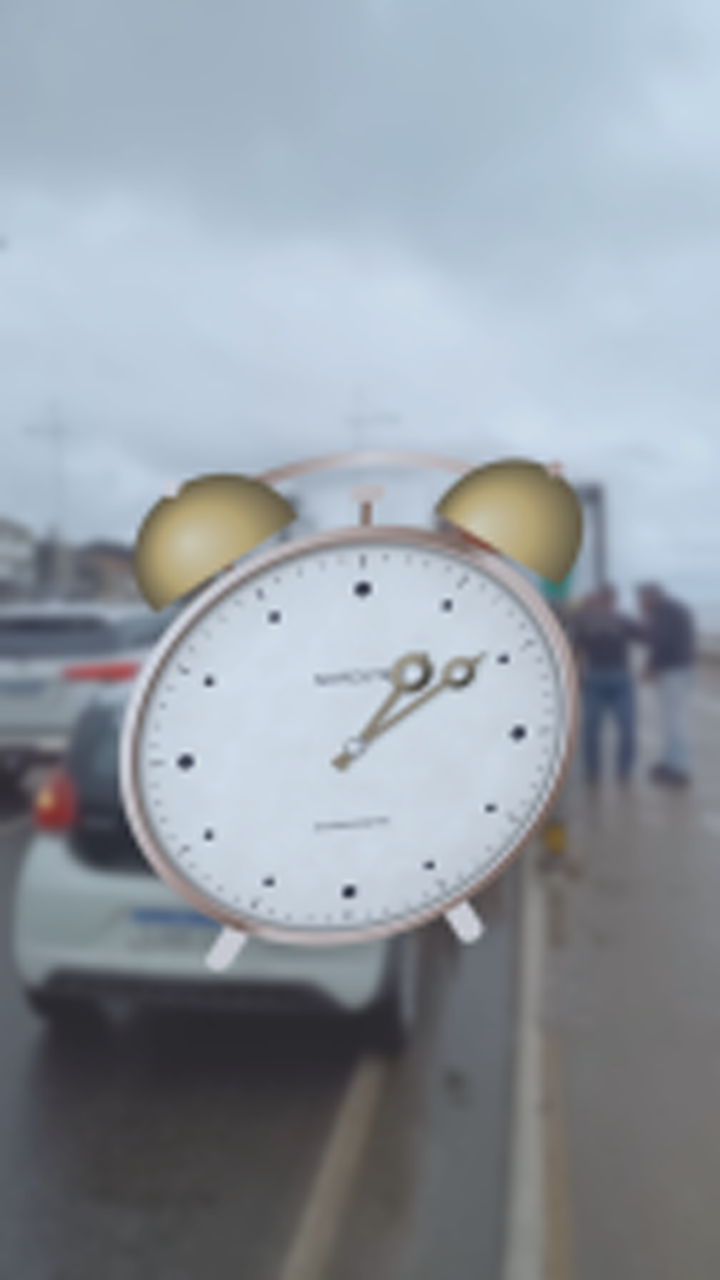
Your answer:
{"hour": 1, "minute": 9}
